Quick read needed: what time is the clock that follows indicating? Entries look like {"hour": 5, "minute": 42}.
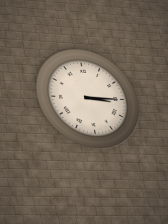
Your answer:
{"hour": 3, "minute": 15}
